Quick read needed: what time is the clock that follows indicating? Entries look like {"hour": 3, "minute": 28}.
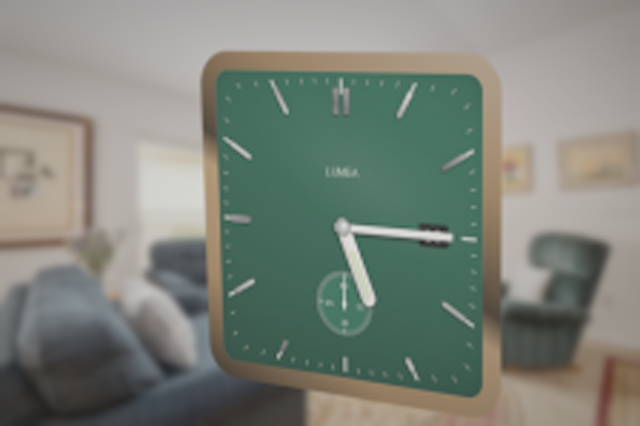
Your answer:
{"hour": 5, "minute": 15}
